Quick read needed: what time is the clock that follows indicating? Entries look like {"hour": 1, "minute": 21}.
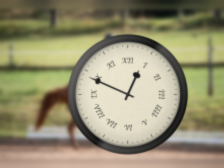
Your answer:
{"hour": 12, "minute": 49}
